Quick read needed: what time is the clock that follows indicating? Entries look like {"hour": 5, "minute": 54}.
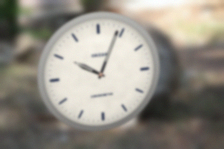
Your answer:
{"hour": 10, "minute": 4}
